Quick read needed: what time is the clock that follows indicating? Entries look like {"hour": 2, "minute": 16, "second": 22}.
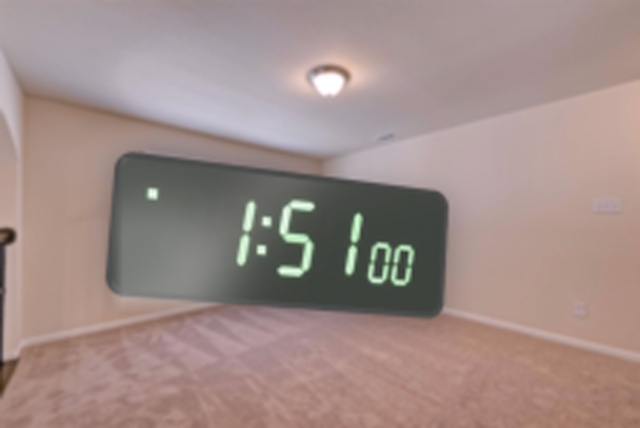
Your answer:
{"hour": 1, "minute": 51, "second": 0}
